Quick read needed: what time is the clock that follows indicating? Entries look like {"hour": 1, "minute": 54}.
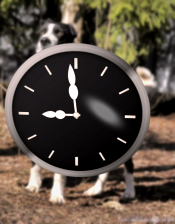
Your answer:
{"hour": 8, "minute": 59}
